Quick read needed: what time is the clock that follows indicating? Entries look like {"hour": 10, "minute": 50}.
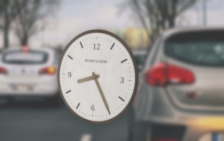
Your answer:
{"hour": 8, "minute": 25}
